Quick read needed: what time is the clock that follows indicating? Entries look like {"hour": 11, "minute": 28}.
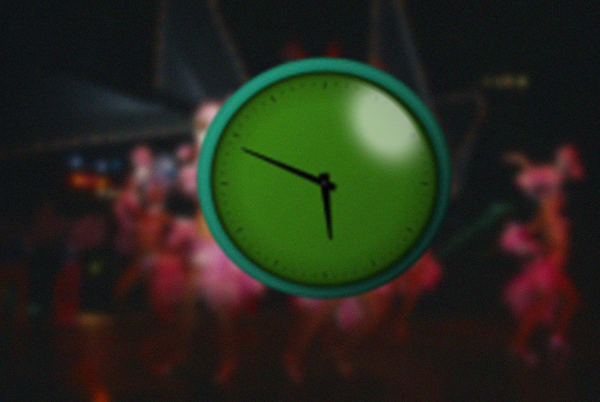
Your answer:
{"hour": 5, "minute": 49}
